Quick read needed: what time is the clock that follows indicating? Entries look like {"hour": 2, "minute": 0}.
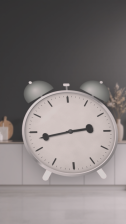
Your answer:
{"hour": 2, "minute": 43}
